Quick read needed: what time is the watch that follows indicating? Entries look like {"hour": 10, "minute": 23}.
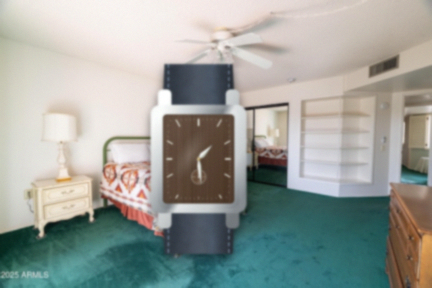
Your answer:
{"hour": 1, "minute": 29}
